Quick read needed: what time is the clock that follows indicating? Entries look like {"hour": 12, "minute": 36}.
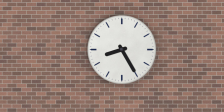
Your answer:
{"hour": 8, "minute": 25}
